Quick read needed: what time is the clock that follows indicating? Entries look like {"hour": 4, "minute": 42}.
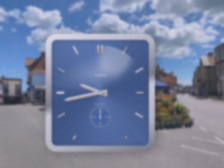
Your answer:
{"hour": 9, "minute": 43}
